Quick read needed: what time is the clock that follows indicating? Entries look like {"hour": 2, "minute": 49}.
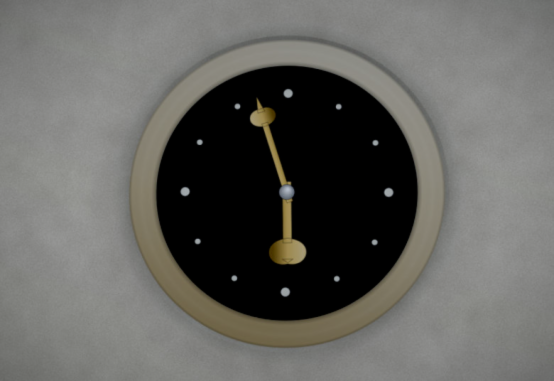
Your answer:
{"hour": 5, "minute": 57}
